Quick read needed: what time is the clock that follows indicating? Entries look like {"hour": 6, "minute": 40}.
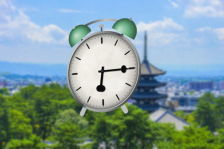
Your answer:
{"hour": 6, "minute": 15}
